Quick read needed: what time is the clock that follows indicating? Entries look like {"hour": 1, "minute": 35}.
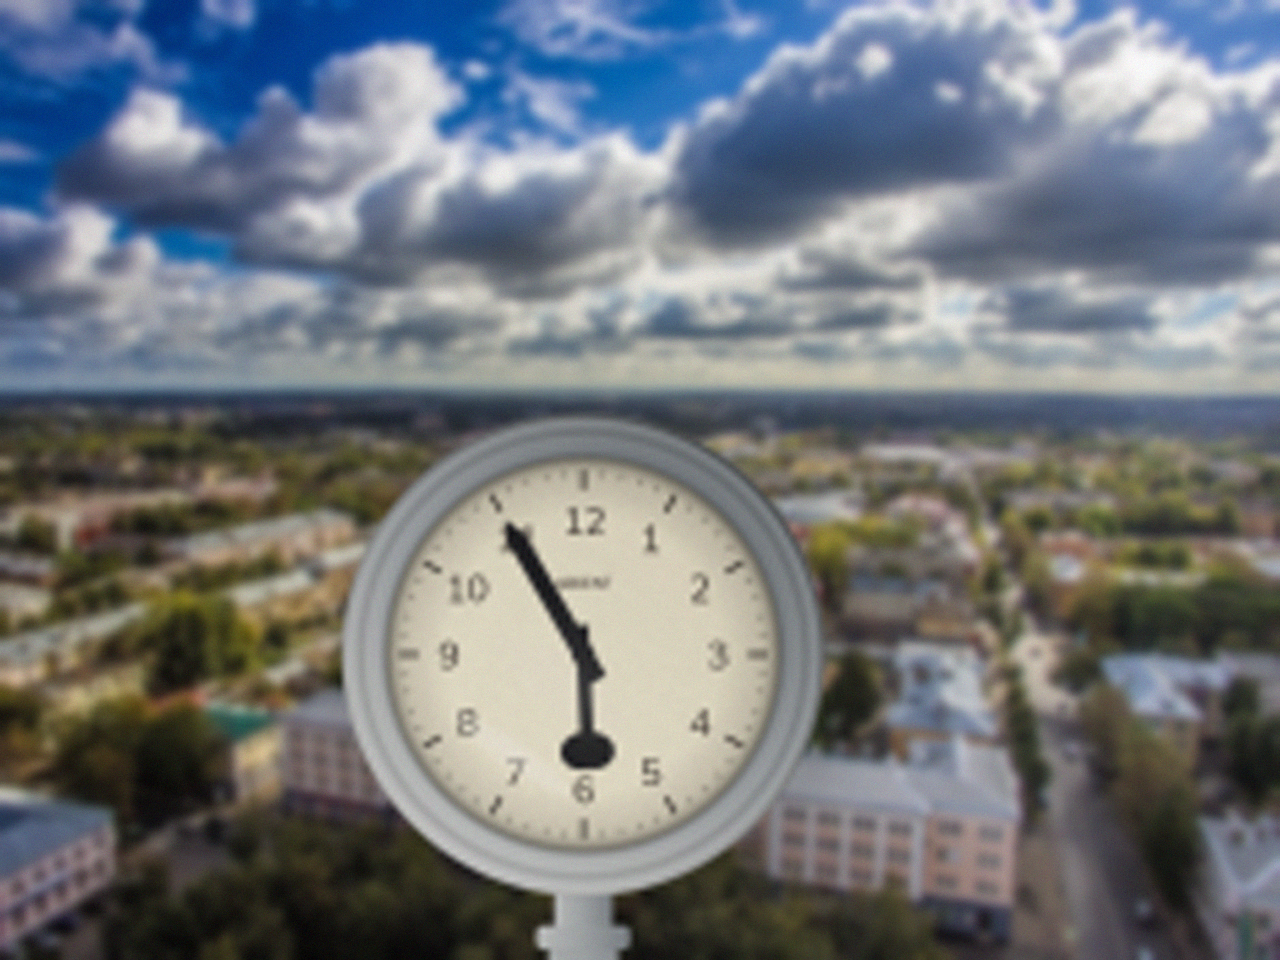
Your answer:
{"hour": 5, "minute": 55}
